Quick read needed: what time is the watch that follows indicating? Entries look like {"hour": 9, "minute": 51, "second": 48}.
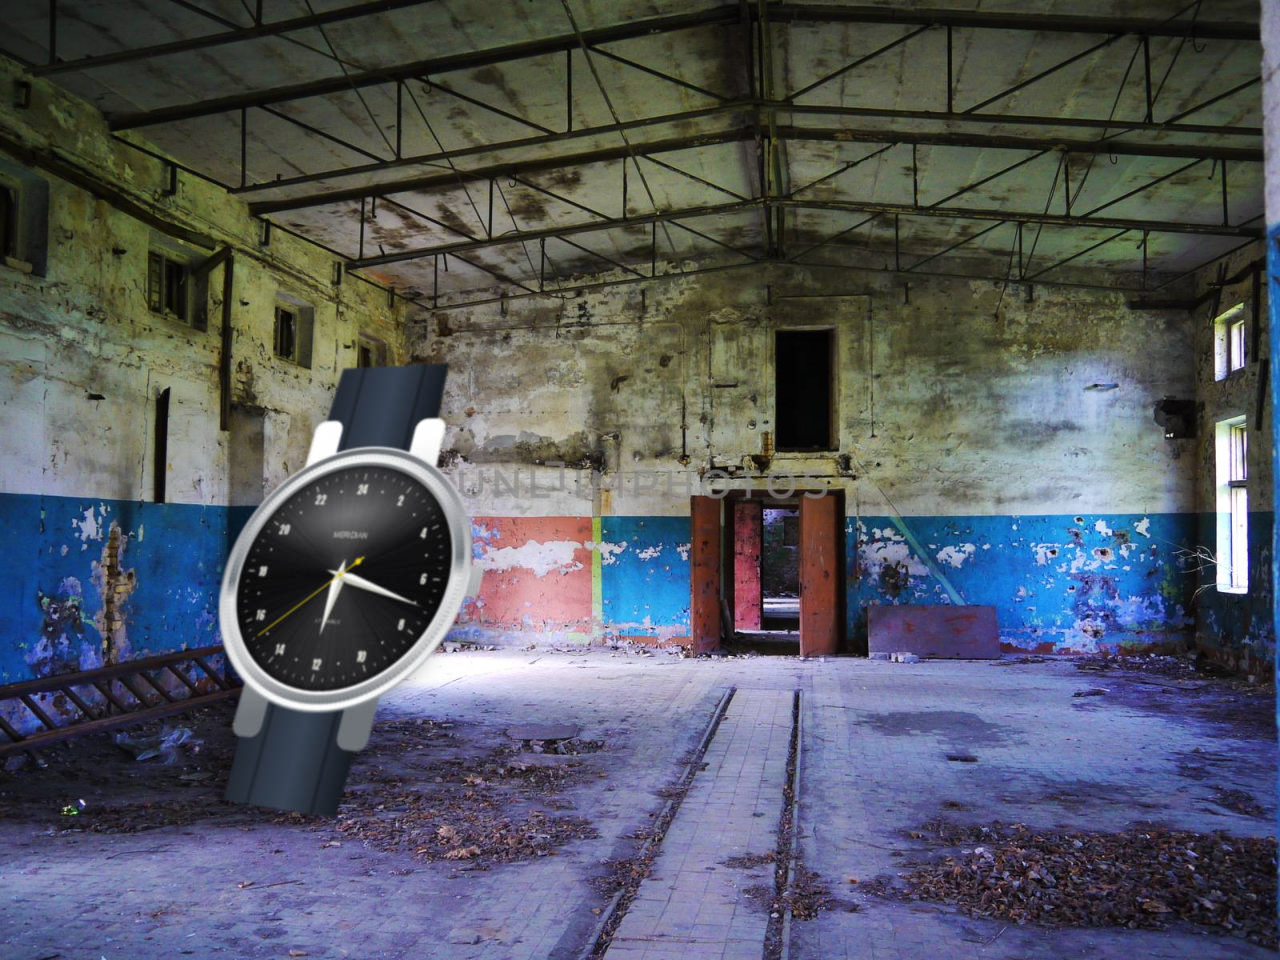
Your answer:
{"hour": 12, "minute": 17, "second": 38}
